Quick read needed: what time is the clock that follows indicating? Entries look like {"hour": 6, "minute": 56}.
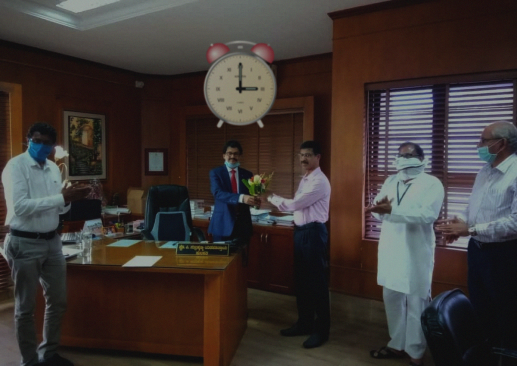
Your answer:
{"hour": 3, "minute": 0}
